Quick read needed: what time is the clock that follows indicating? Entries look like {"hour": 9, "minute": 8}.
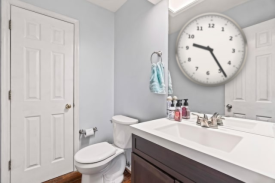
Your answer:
{"hour": 9, "minute": 24}
